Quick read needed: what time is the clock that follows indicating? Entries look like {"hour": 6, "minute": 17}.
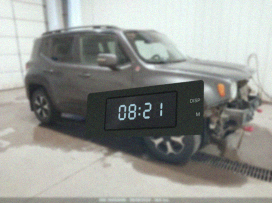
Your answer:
{"hour": 8, "minute": 21}
